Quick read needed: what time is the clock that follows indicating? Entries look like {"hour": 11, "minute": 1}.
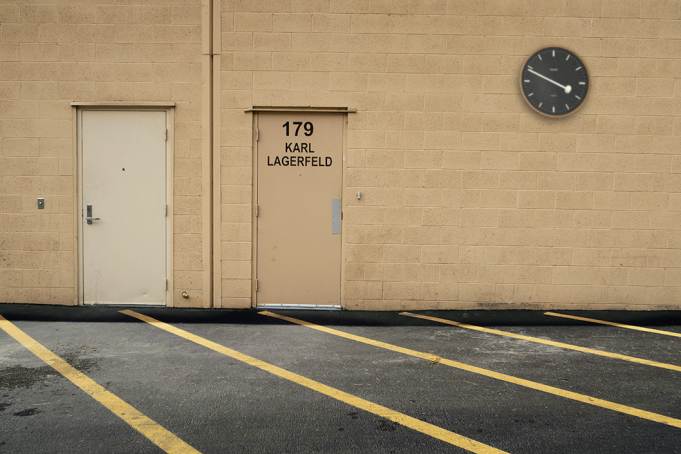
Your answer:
{"hour": 3, "minute": 49}
